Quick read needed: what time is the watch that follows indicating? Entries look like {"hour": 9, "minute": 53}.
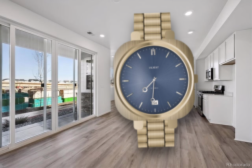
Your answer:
{"hour": 7, "minute": 31}
